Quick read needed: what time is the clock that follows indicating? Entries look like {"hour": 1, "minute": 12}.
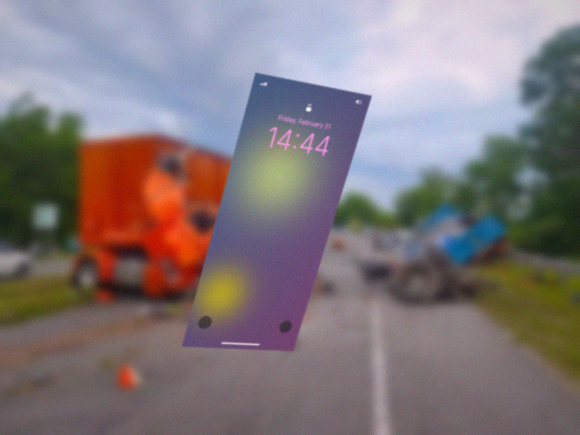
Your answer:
{"hour": 14, "minute": 44}
